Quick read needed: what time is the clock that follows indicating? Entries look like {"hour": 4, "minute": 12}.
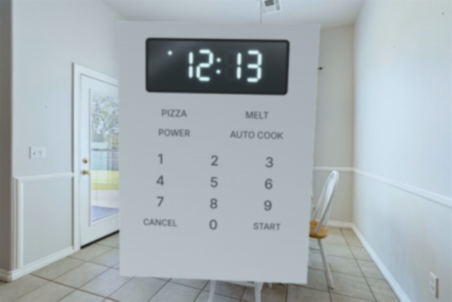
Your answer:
{"hour": 12, "minute": 13}
